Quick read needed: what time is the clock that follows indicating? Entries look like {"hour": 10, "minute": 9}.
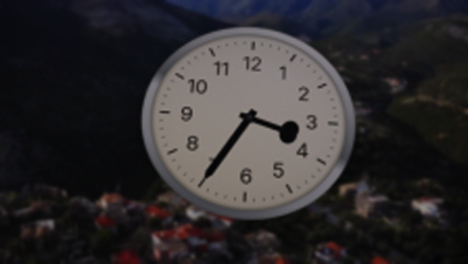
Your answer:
{"hour": 3, "minute": 35}
